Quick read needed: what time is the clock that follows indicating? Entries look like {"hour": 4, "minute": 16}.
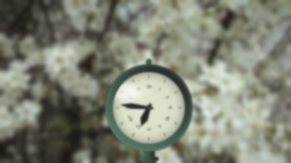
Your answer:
{"hour": 6, "minute": 46}
